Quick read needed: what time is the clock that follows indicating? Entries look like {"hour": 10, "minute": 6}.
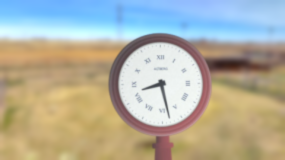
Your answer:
{"hour": 8, "minute": 28}
